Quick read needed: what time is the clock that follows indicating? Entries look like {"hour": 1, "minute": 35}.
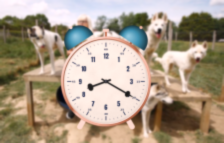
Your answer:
{"hour": 8, "minute": 20}
